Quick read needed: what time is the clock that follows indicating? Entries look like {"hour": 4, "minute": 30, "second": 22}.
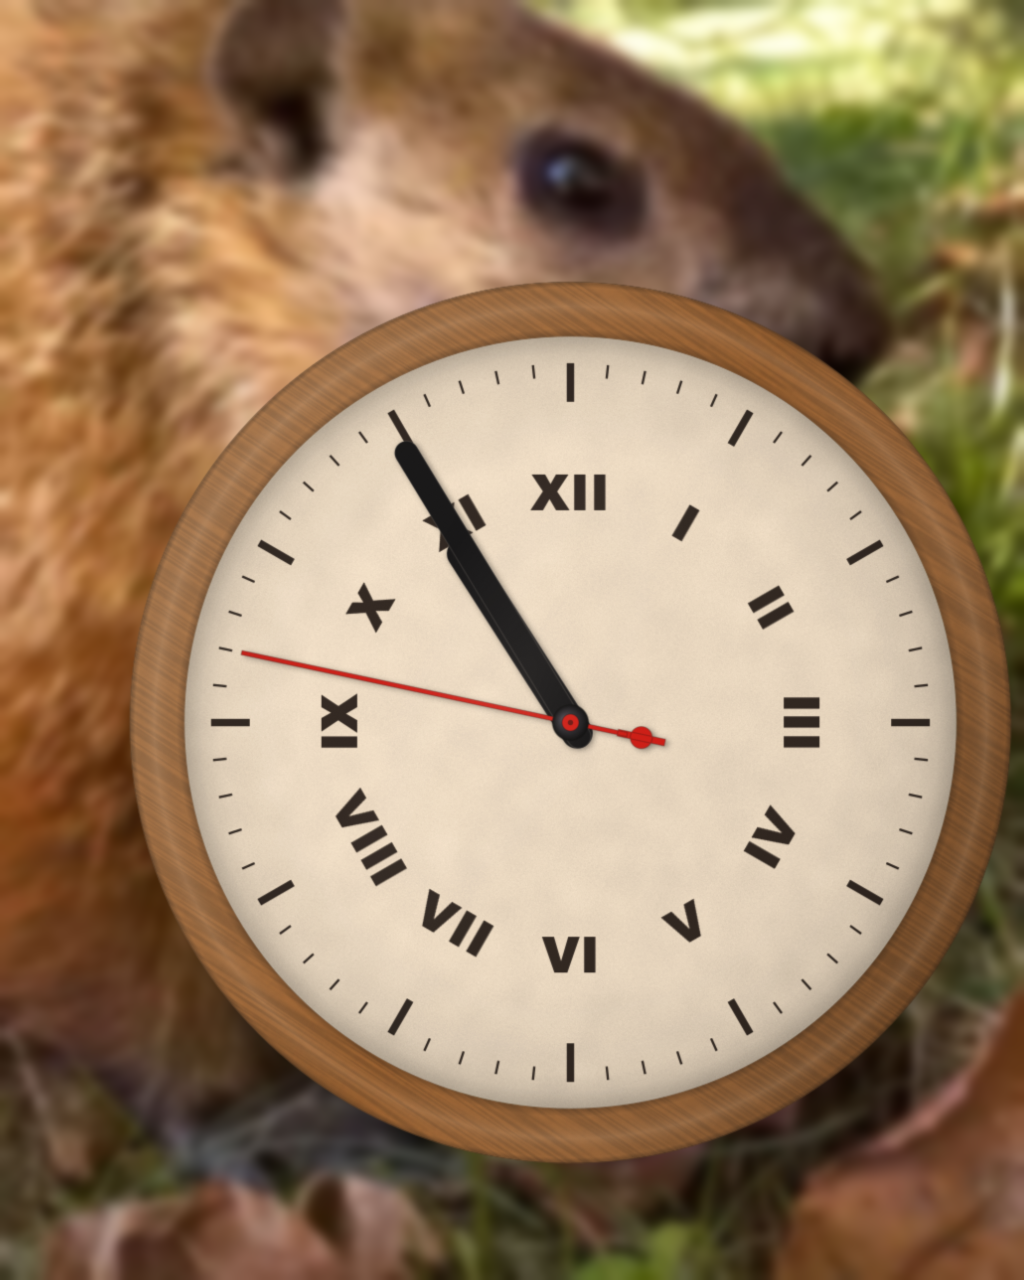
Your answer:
{"hour": 10, "minute": 54, "second": 47}
